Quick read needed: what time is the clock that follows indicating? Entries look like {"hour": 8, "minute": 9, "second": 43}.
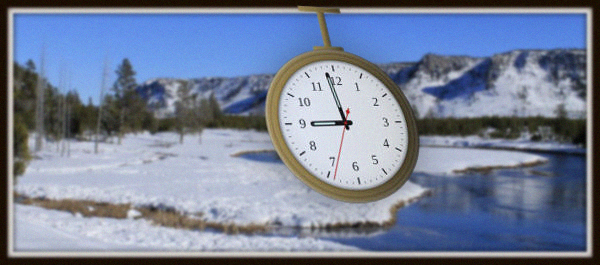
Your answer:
{"hour": 8, "minute": 58, "second": 34}
